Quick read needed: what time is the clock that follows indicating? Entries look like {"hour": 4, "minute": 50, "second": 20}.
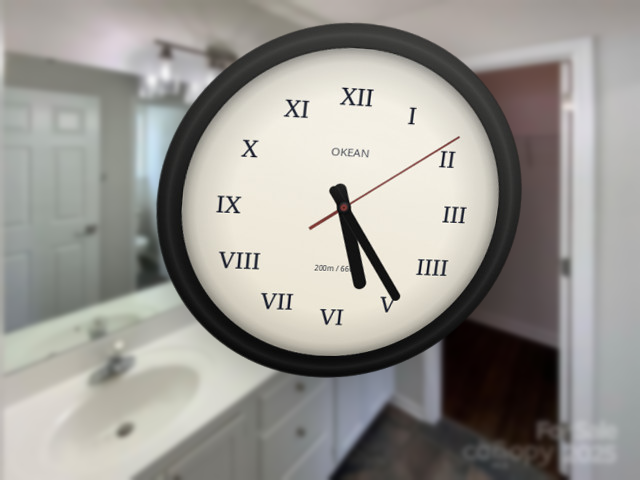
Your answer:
{"hour": 5, "minute": 24, "second": 9}
